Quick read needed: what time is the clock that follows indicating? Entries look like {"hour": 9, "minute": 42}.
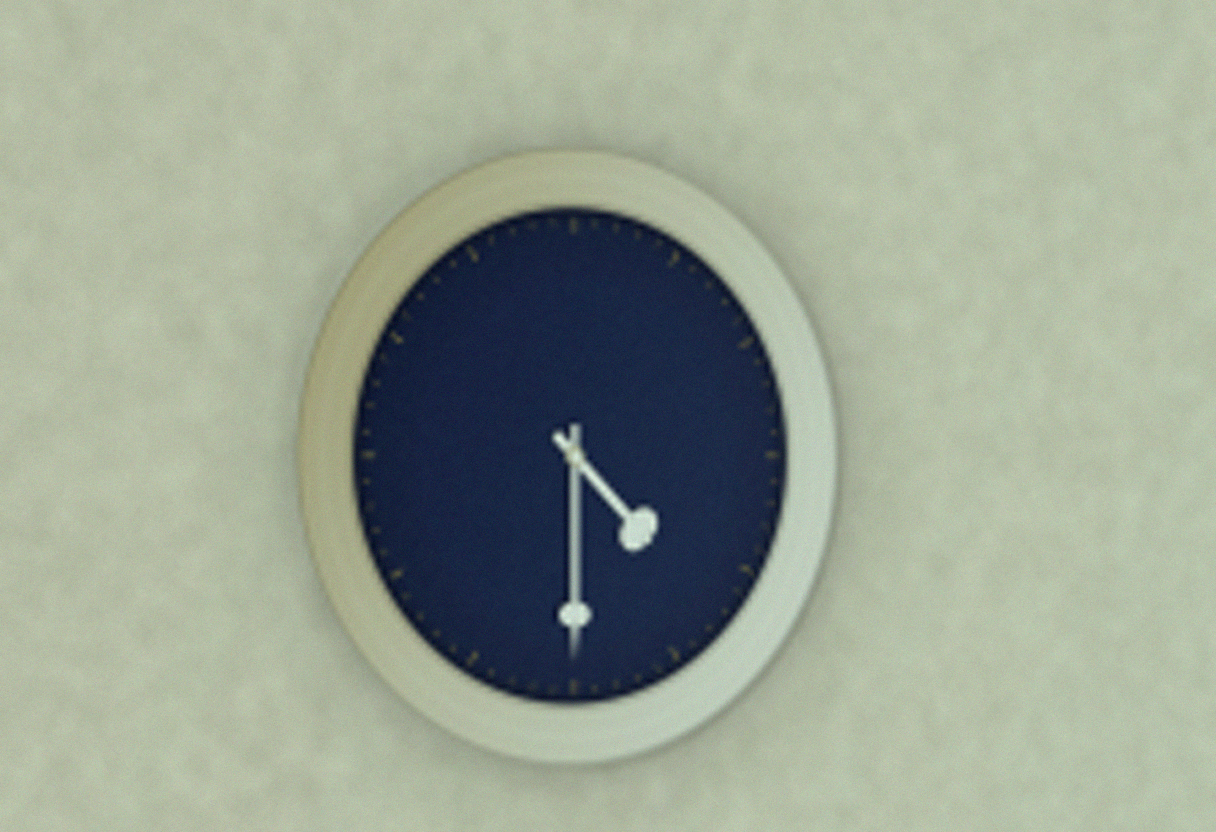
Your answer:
{"hour": 4, "minute": 30}
